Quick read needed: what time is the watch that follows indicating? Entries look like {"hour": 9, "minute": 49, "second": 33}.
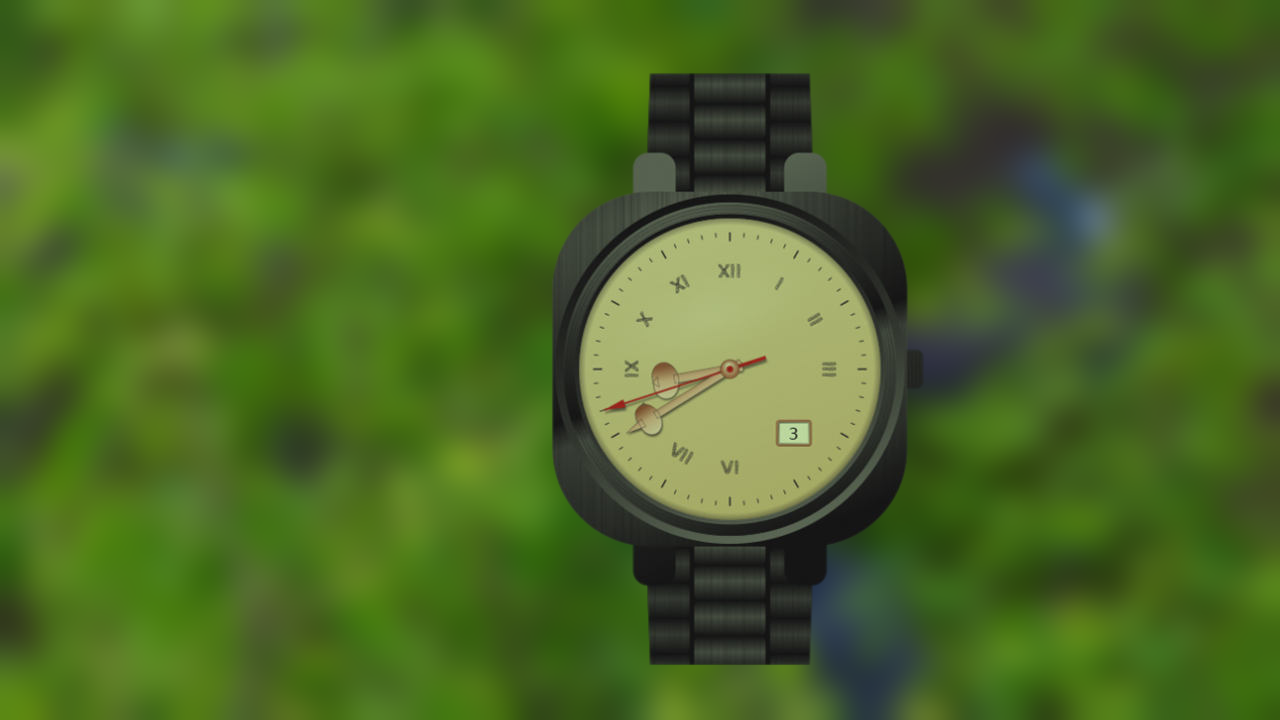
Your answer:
{"hour": 8, "minute": 39, "second": 42}
